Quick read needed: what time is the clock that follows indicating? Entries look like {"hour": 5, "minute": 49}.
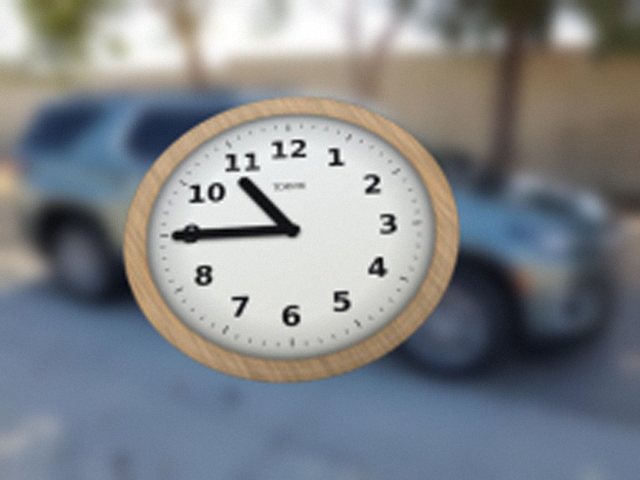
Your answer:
{"hour": 10, "minute": 45}
